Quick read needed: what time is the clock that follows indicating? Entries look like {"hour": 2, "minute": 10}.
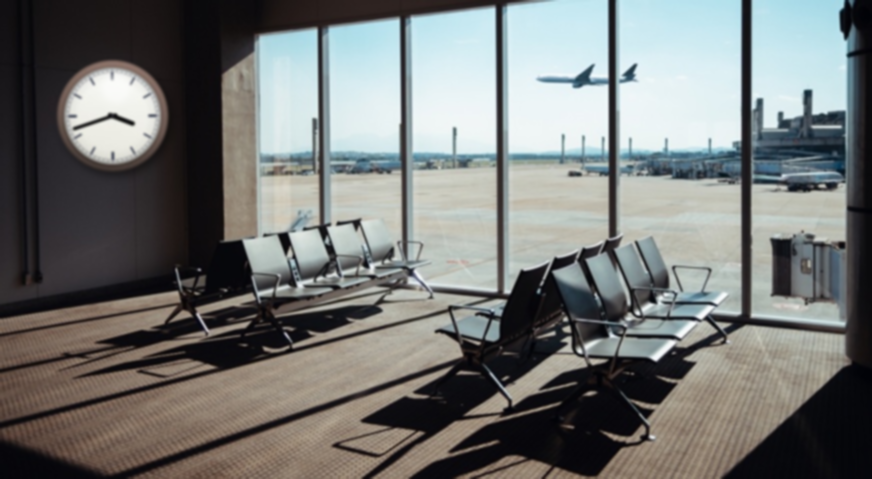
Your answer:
{"hour": 3, "minute": 42}
